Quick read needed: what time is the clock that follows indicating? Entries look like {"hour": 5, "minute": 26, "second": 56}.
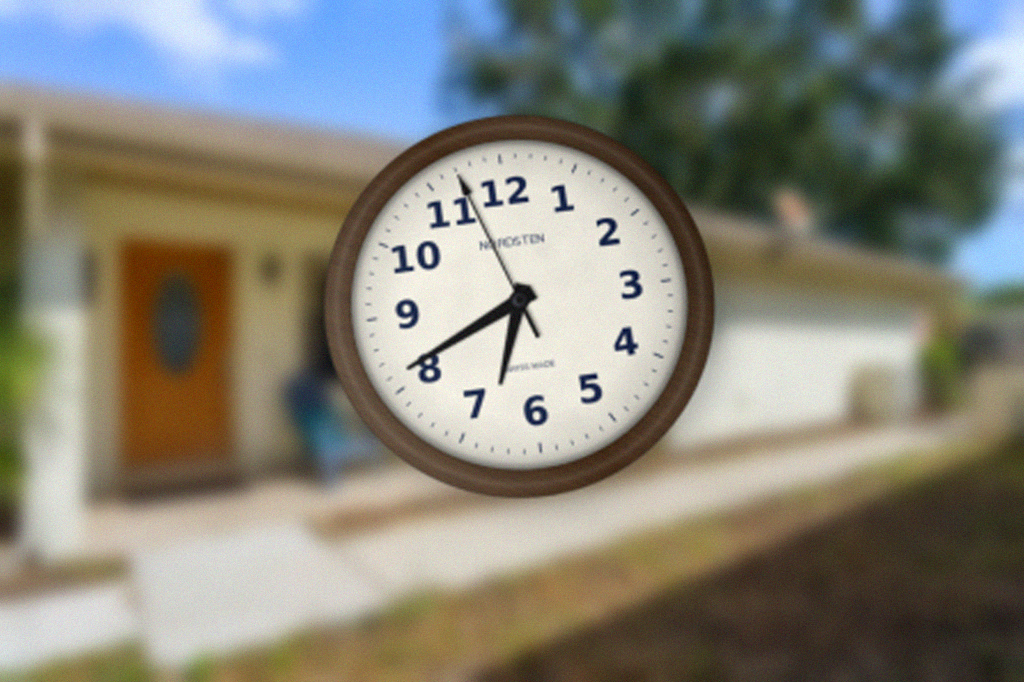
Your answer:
{"hour": 6, "minute": 40, "second": 57}
